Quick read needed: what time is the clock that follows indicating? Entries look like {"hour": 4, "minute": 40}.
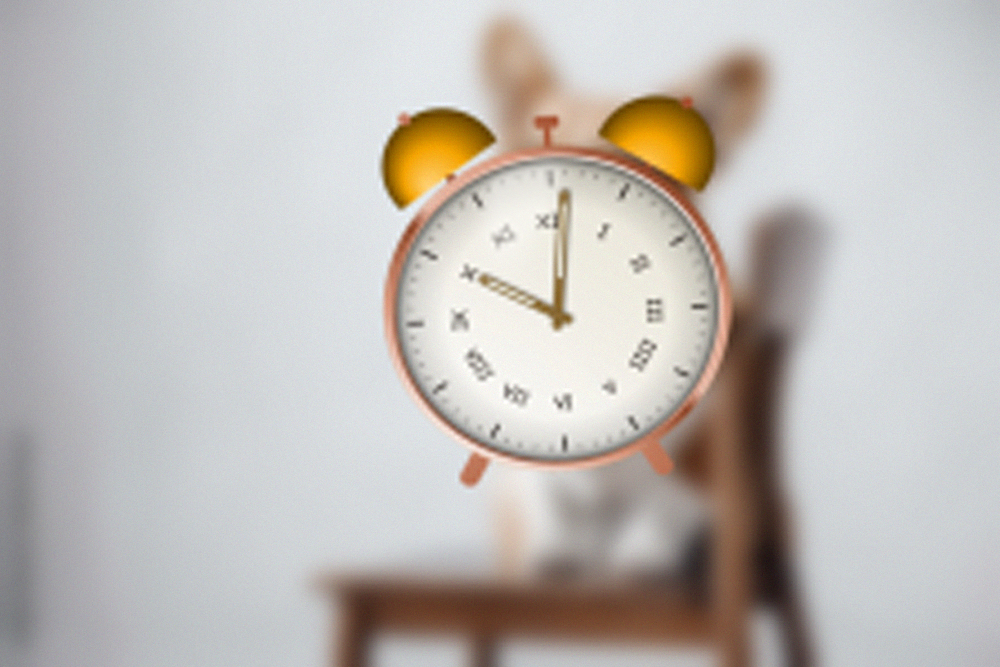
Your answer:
{"hour": 10, "minute": 1}
